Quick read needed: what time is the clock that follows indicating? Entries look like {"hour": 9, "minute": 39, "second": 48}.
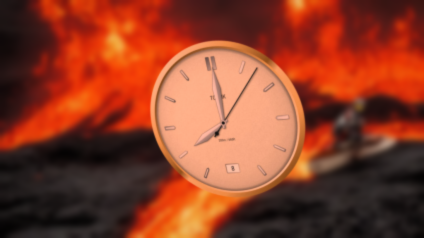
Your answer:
{"hour": 8, "minute": 0, "second": 7}
